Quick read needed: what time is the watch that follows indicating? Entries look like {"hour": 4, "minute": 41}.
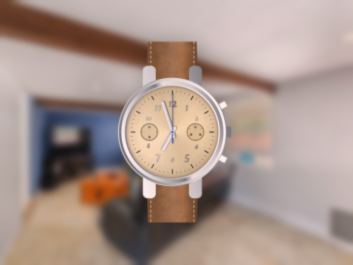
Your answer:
{"hour": 6, "minute": 57}
